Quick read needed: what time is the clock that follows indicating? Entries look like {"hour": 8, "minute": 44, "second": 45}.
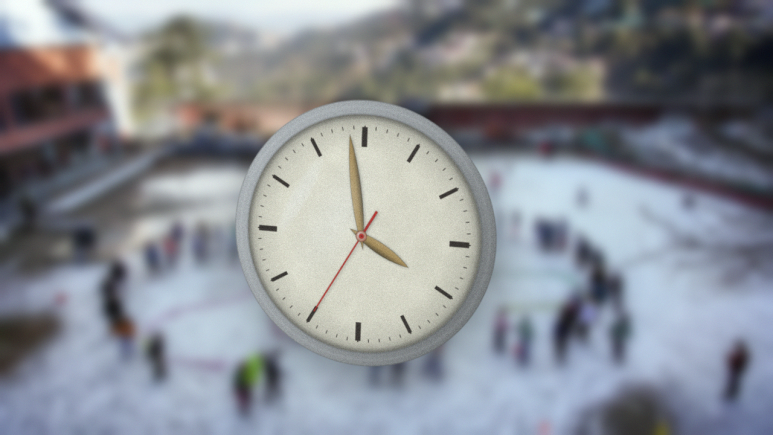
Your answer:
{"hour": 3, "minute": 58, "second": 35}
